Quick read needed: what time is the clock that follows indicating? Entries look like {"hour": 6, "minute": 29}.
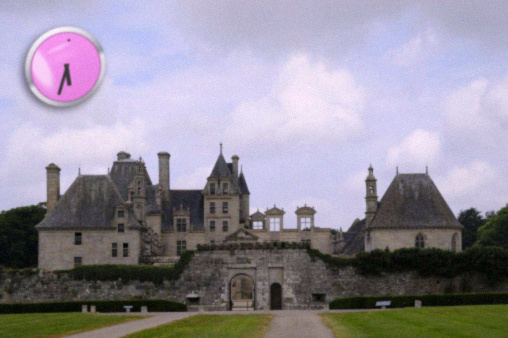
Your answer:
{"hour": 5, "minute": 32}
